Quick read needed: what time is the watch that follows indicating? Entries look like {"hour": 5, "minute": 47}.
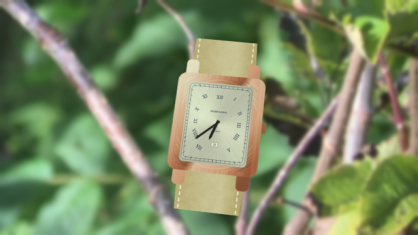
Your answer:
{"hour": 6, "minute": 38}
